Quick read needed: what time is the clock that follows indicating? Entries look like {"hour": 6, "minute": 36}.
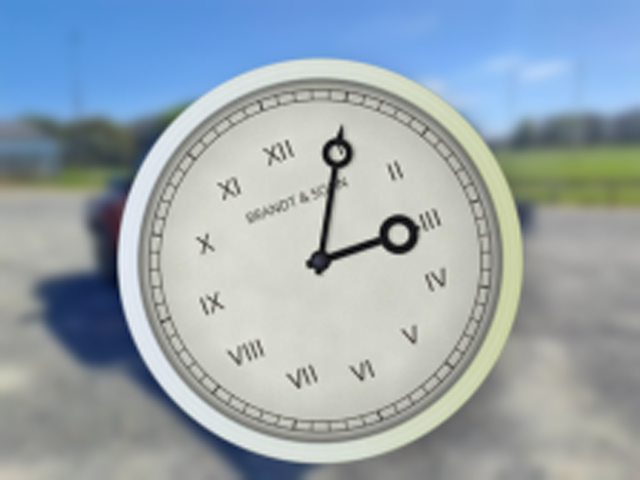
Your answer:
{"hour": 3, "minute": 5}
